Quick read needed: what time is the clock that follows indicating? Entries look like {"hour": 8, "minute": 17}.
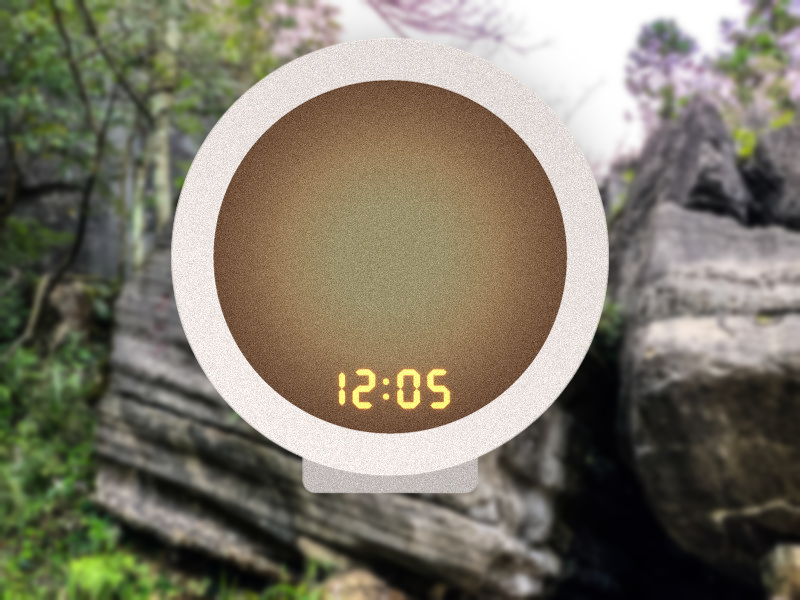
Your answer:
{"hour": 12, "minute": 5}
